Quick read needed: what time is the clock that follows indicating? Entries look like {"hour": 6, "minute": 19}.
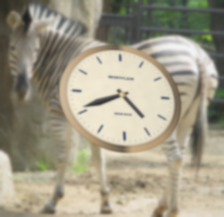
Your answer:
{"hour": 4, "minute": 41}
